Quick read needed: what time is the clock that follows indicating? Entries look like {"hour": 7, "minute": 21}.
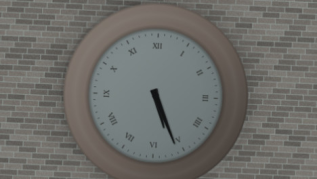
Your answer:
{"hour": 5, "minute": 26}
